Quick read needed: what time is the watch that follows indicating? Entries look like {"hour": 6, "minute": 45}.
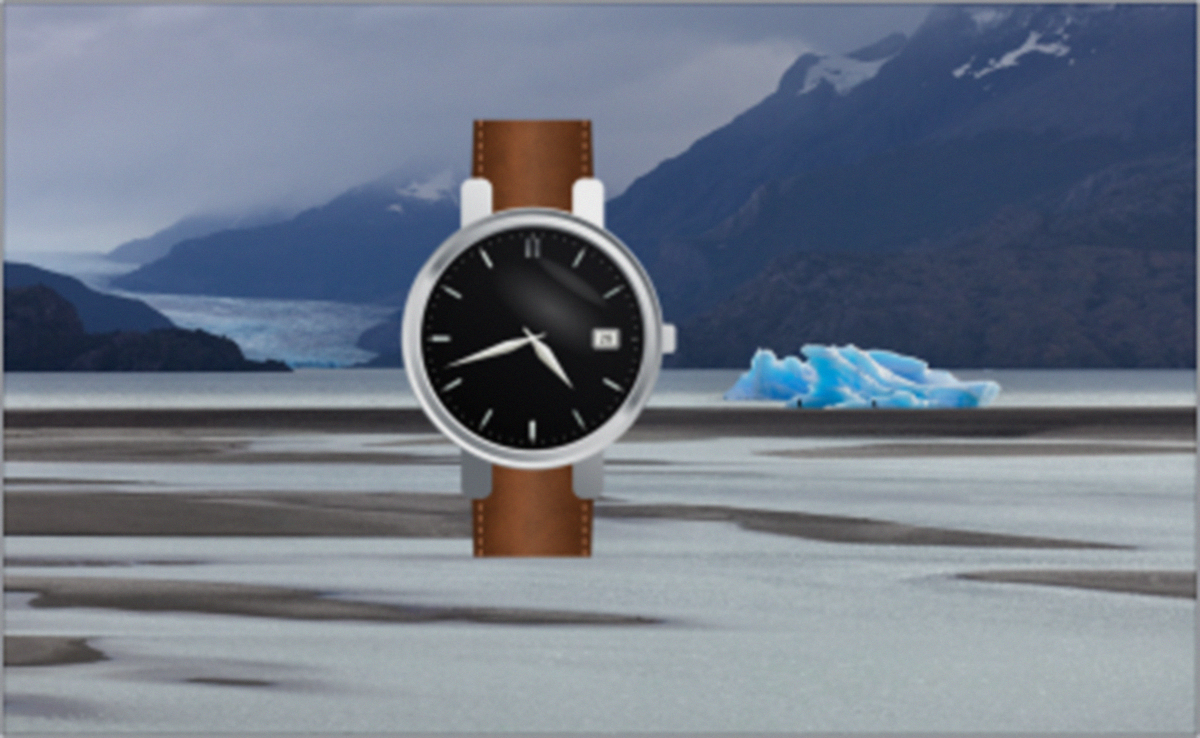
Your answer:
{"hour": 4, "minute": 42}
